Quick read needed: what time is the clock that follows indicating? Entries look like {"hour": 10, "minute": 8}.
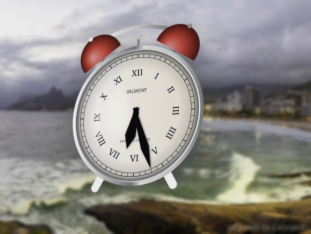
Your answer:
{"hour": 6, "minute": 27}
